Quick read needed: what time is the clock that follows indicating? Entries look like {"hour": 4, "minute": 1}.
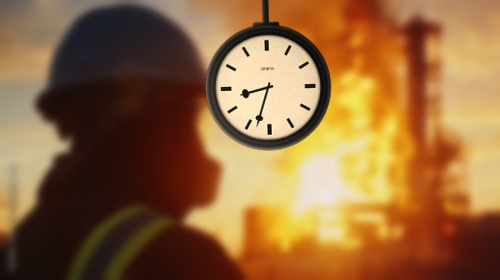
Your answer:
{"hour": 8, "minute": 33}
